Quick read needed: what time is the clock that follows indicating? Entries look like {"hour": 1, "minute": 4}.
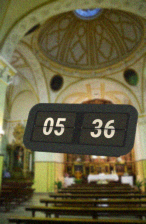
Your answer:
{"hour": 5, "minute": 36}
